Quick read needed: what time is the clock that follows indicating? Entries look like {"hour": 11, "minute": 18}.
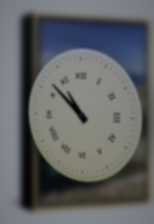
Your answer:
{"hour": 10, "minute": 52}
